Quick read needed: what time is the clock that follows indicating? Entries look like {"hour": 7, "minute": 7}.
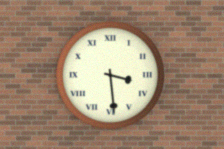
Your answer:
{"hour": 3, "minute": 29}
